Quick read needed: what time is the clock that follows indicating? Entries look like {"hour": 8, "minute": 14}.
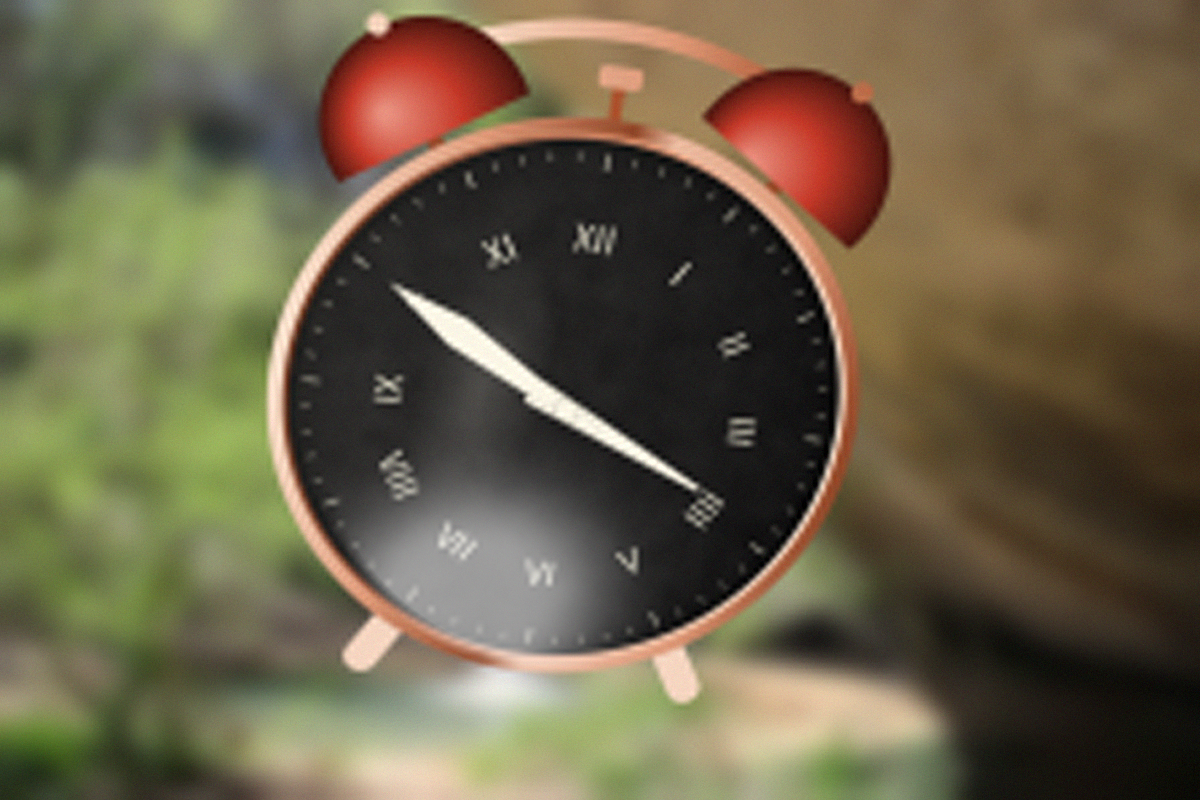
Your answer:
{"hour": 3, "minute": 50}
